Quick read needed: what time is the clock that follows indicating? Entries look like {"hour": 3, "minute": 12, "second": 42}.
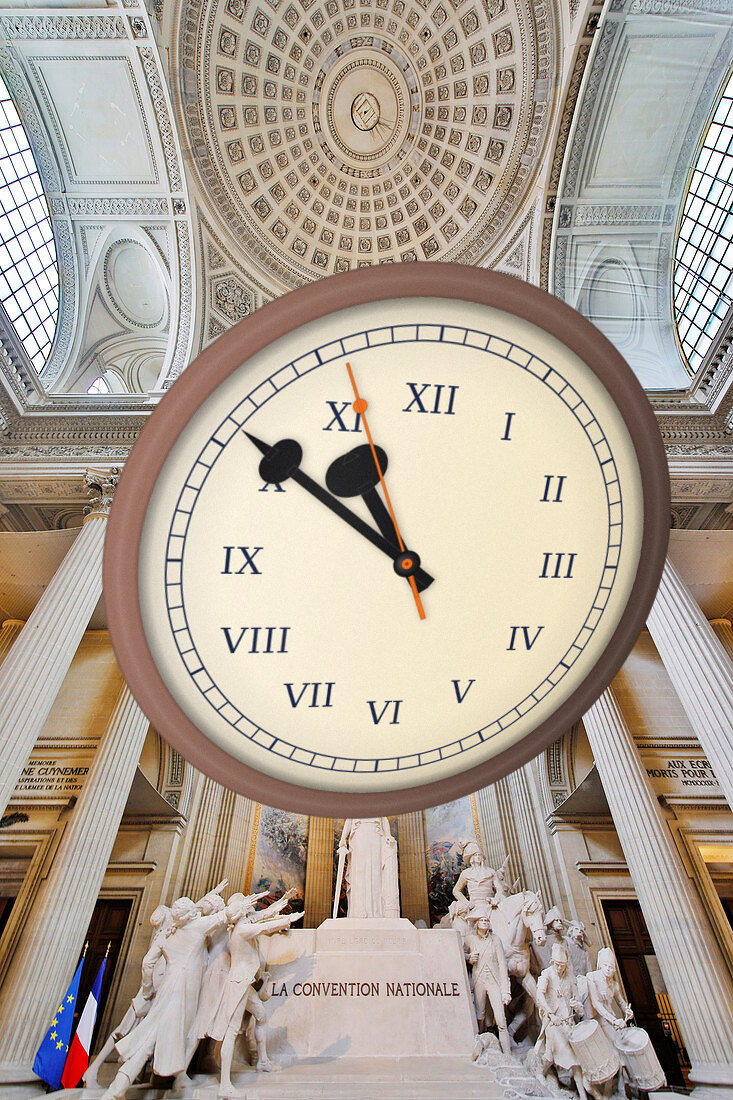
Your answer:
{"hour": 10, "minute": 50, "second": 56}
